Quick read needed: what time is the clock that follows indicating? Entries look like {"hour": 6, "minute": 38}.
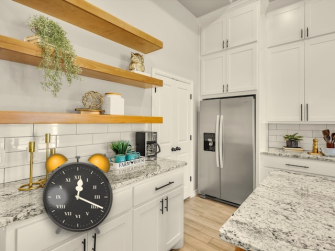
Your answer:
{"hour": 12, "minute": 19}
